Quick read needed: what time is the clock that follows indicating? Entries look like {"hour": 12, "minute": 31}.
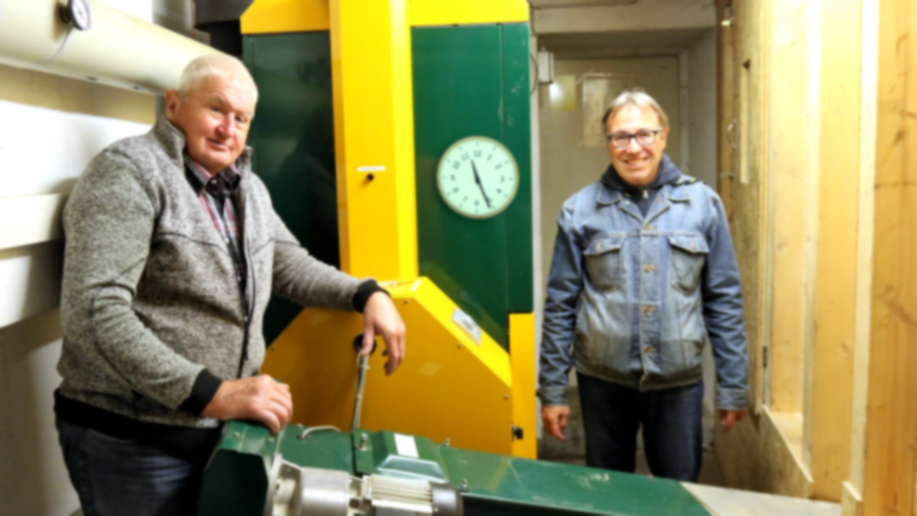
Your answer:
{"hour": 11, "minute": 26}
